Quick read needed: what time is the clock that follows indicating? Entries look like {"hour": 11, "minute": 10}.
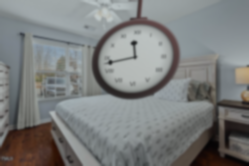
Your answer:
{"hour": 11, "minute": 43}
